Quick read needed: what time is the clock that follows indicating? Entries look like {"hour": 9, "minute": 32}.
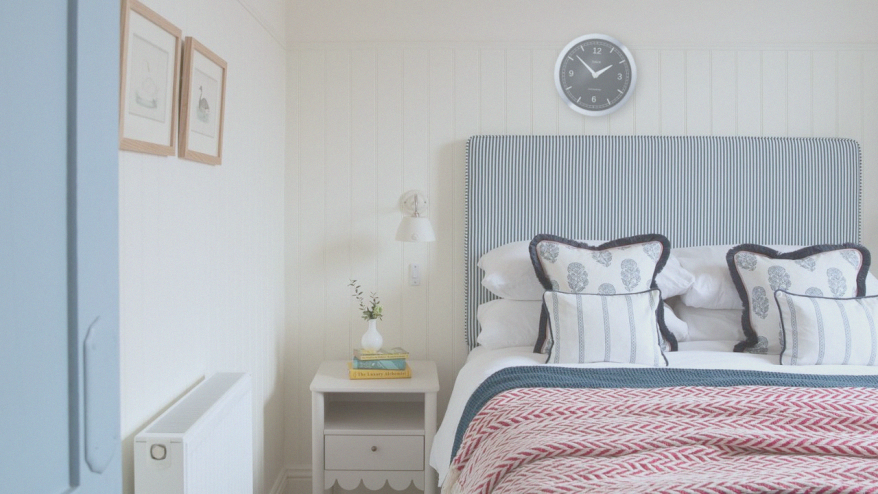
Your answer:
{"hour": 1, "minute": 52}
